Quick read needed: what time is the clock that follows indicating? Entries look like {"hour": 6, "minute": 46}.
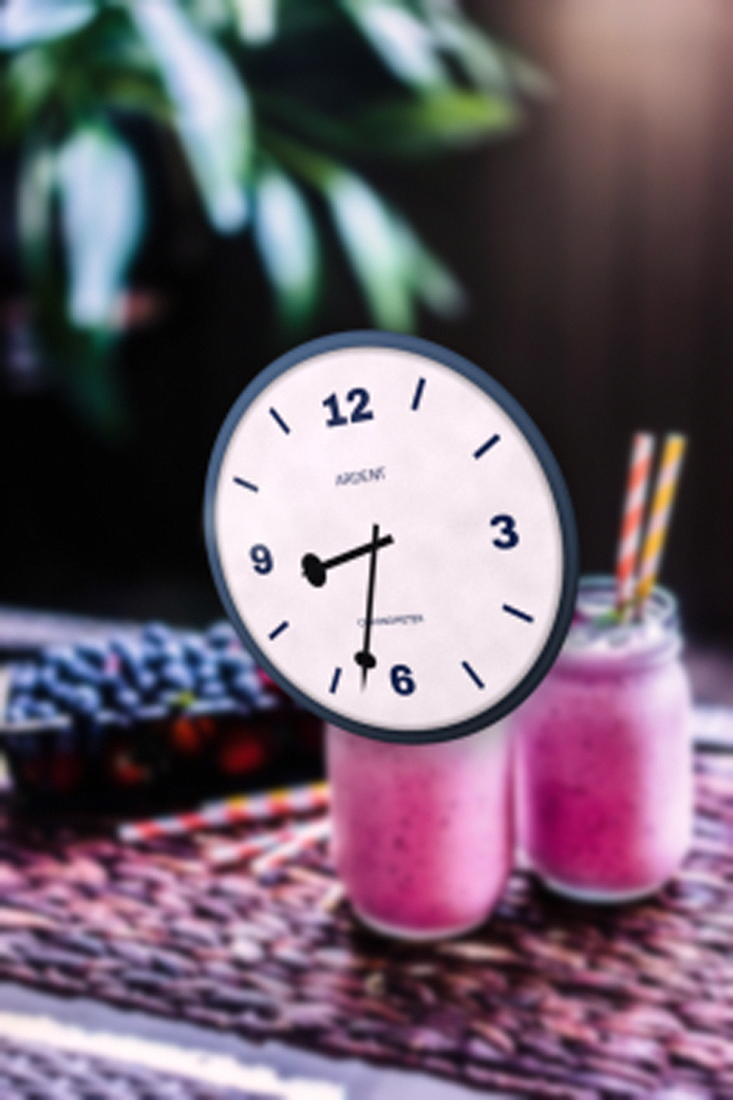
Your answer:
{"hour": 8, "minute": 33}
